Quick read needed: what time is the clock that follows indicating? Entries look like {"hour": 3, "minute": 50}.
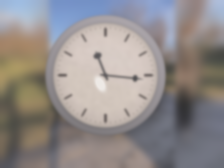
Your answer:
{"hour": 11, "minute": 16}
